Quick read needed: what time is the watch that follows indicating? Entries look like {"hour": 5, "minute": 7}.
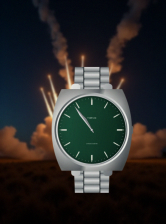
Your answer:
{"hour": 10, "minute": 54}
